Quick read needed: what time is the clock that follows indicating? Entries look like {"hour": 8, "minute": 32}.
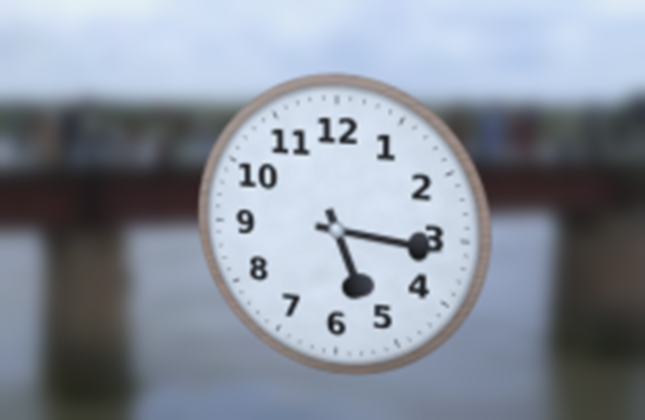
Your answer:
{"hour": 5, "minute": 16}
